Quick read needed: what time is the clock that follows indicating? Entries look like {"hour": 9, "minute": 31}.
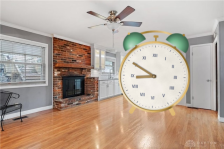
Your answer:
{"hour": 8, "minute": 50}
